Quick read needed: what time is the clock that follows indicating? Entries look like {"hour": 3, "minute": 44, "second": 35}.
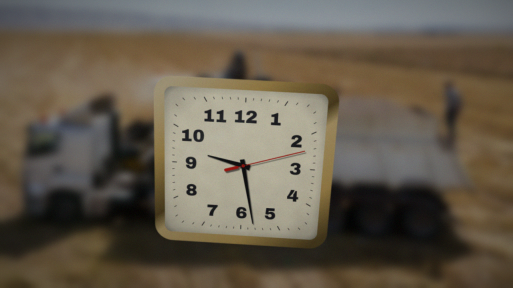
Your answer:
{"hour": 9, "minute": 28, "second": 12}
